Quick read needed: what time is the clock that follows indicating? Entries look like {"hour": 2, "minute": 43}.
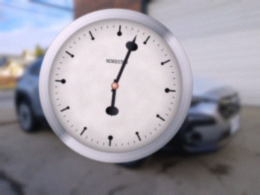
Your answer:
{"hour": 6, "minute": 3}
